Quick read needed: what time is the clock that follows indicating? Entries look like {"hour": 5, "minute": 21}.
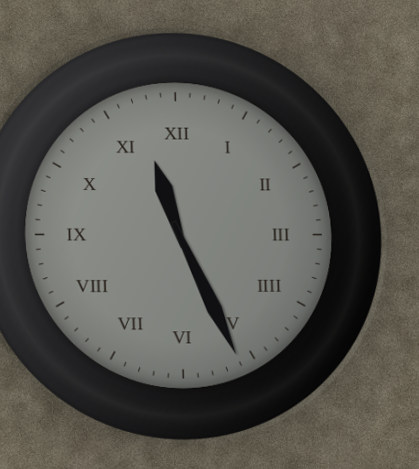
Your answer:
{"hour": 11, "minute": 26}
